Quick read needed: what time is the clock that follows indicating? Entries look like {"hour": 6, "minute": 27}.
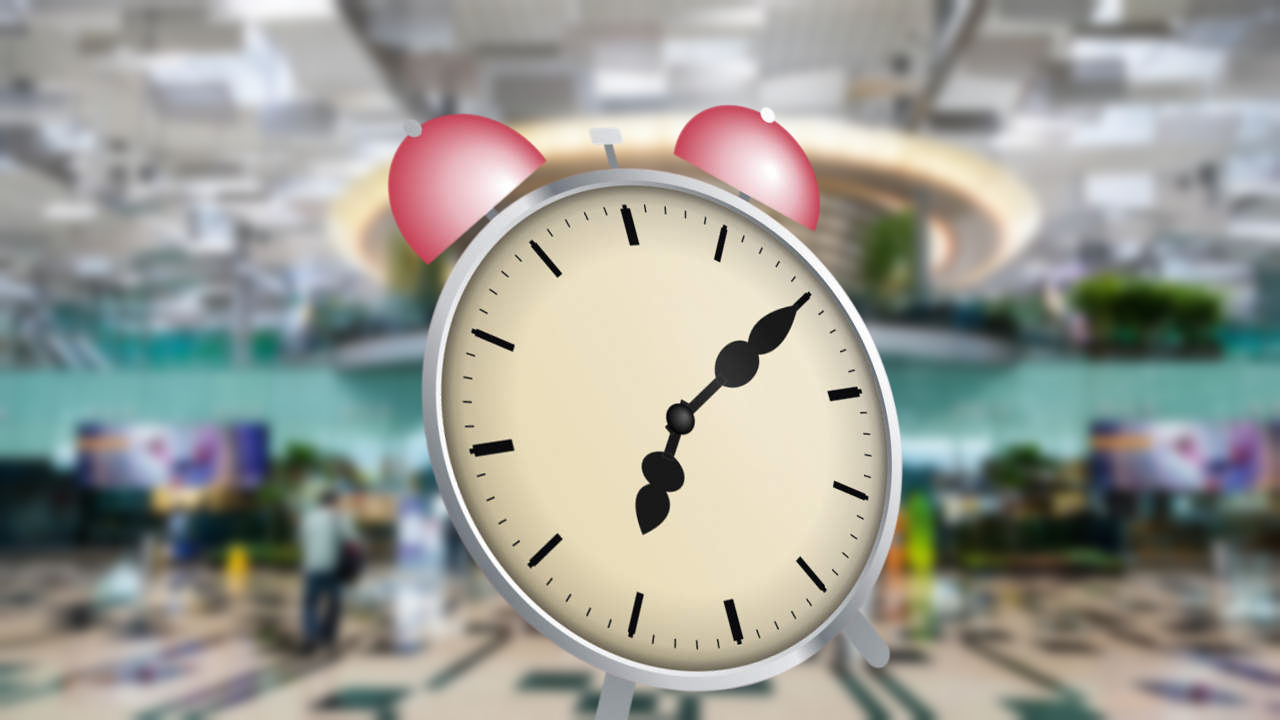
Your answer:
{"hour": 7, "minute": 10}
